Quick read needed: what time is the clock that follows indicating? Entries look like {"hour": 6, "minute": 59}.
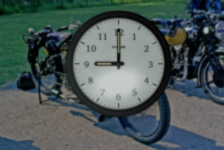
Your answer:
{"hour": 9, "minute": 0}
